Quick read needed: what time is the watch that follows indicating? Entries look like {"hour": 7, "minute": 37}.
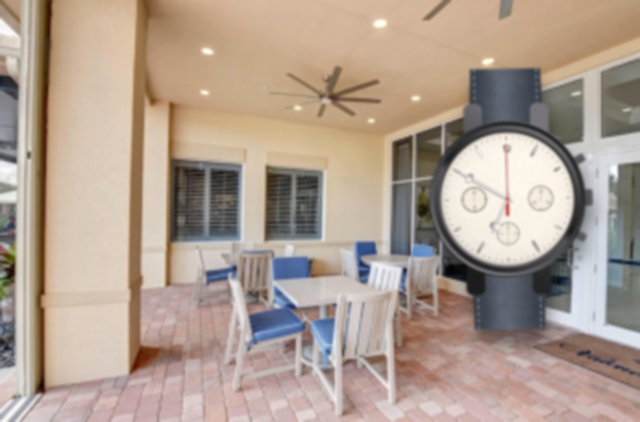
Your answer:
{"hour": 6, "minute": 50}
